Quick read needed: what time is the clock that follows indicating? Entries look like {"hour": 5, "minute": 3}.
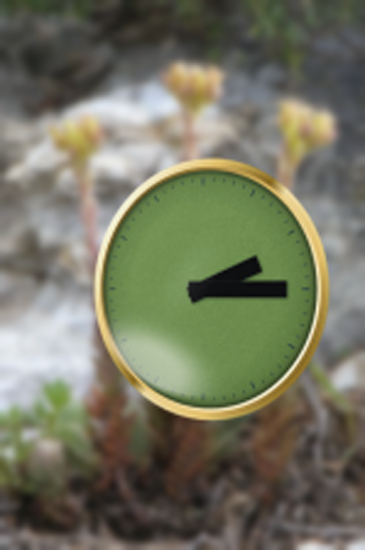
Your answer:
{"hour": 2, "minute": 15}
